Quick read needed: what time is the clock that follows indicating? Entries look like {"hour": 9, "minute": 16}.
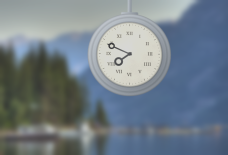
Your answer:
{"hour": 7, "minute": 49}
